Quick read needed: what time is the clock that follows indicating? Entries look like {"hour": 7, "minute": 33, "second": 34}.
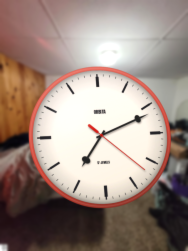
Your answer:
{"hour": 7, "minute": 11, "second": 22}
